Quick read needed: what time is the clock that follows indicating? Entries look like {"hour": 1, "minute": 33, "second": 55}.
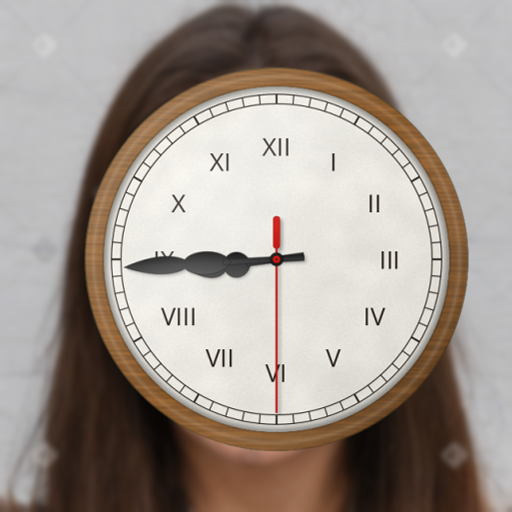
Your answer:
{"hour": 8, "minute": 44, "second": 30}
